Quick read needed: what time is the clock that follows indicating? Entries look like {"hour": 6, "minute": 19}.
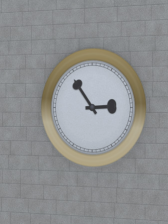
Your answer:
{"hour": 2, "minute": 54}
